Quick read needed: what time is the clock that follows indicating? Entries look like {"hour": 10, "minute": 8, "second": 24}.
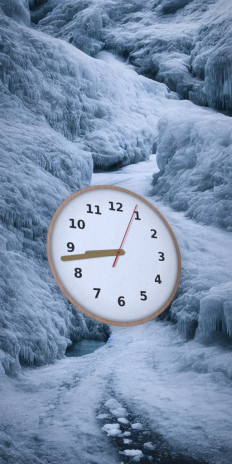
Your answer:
{"hour": 8, "minute": 43, "second": 4}
